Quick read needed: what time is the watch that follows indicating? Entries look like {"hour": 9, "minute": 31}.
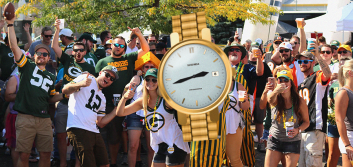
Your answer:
{"hour": 2, "minute": 43}
